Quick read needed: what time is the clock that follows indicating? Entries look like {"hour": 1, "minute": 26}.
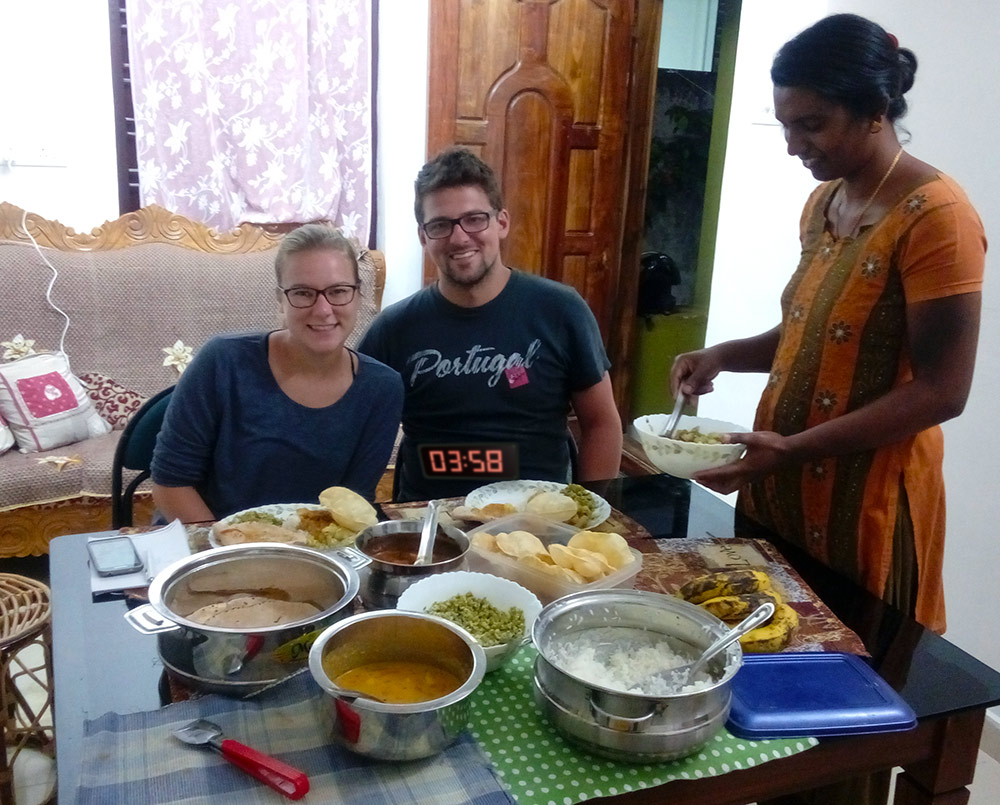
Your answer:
{"hour": 3, "minute": 58}
